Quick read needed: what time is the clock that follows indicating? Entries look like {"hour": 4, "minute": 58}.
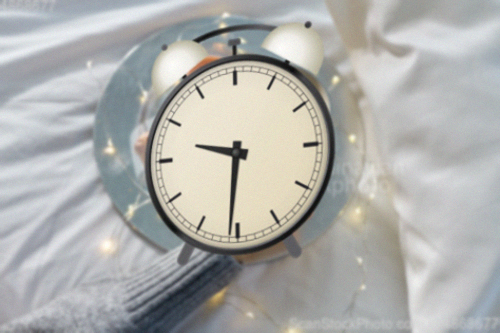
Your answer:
{"hour": 9, "minute": 31}
